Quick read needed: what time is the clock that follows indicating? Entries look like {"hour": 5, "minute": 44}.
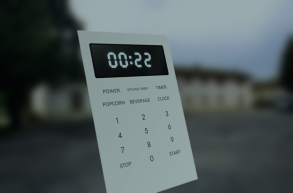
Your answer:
{"hour": 0, "minute": 22}
